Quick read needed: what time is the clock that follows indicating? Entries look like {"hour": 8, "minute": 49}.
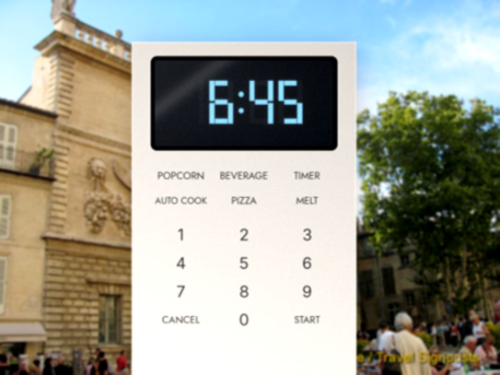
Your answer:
{"hour": 6, "minute": 45}
